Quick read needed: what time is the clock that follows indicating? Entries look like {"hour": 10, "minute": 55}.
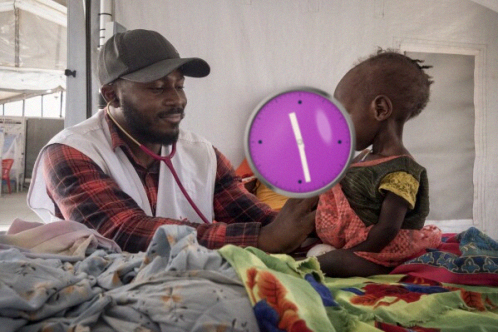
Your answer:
{"hour": 11, "minute": 28}
